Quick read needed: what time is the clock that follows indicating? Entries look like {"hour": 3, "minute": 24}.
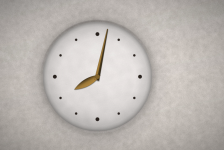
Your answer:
{"hour": 8, "minute": 2}
